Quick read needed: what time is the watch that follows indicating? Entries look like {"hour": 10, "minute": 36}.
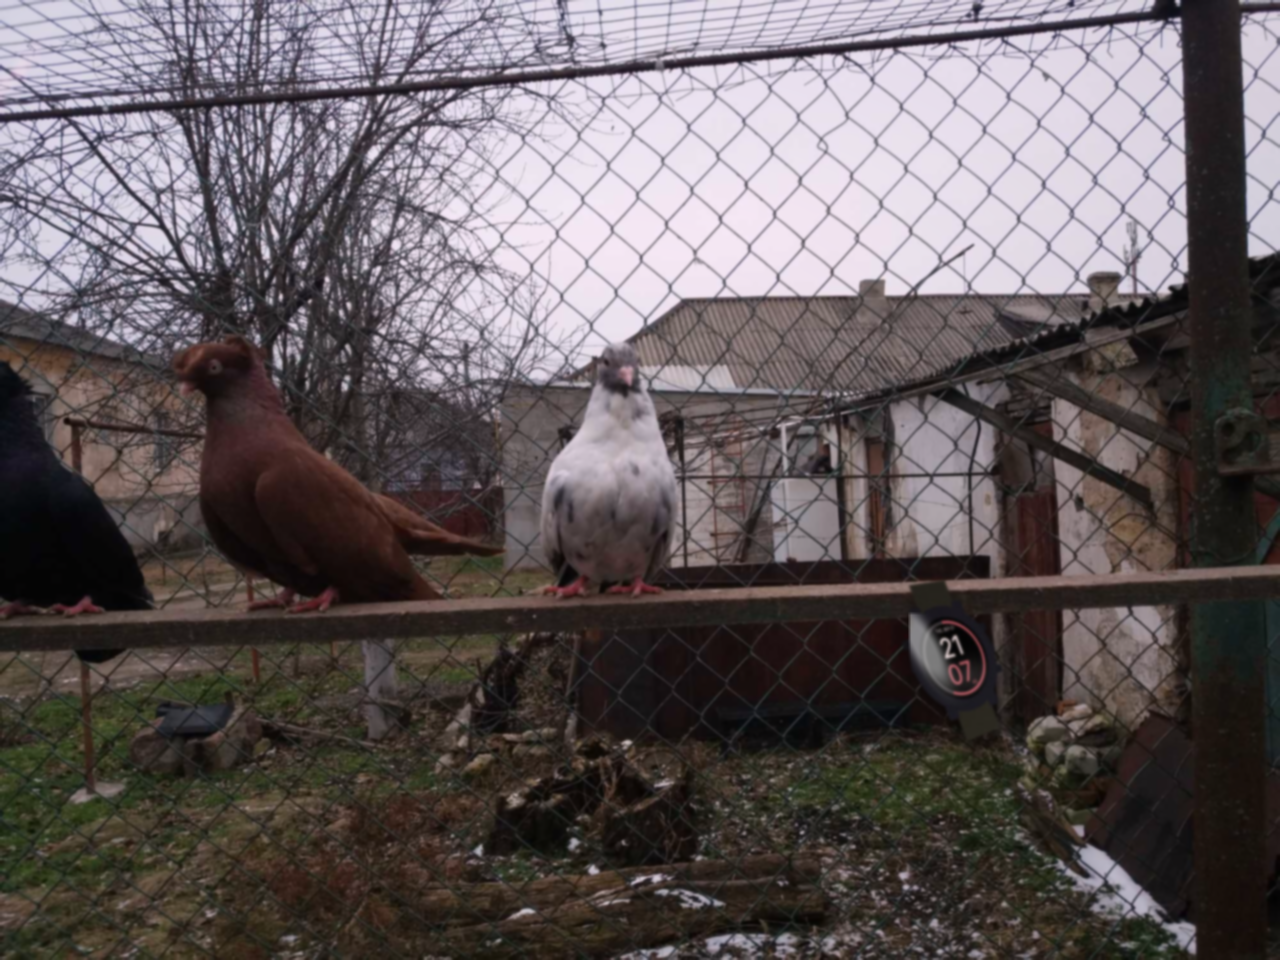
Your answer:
{"hour": 21, "minute": 7}
